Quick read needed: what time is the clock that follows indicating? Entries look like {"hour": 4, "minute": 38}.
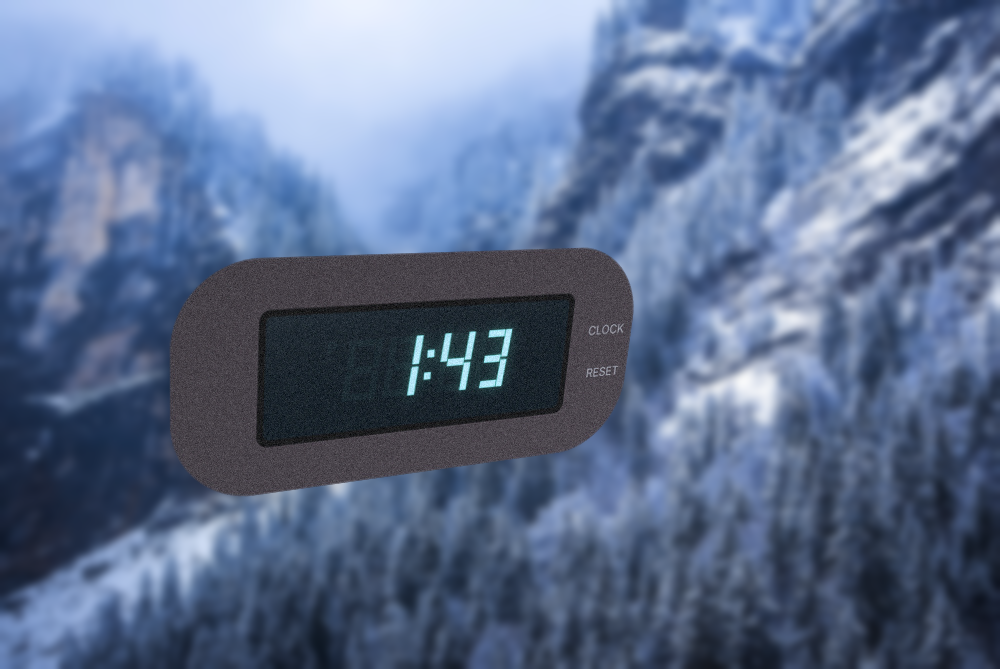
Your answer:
{"hour": 1, "minute": 43}
